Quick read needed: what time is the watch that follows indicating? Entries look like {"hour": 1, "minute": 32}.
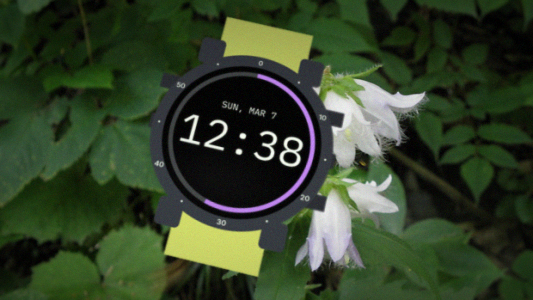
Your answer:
{"hour": 12, "minute": 38}
